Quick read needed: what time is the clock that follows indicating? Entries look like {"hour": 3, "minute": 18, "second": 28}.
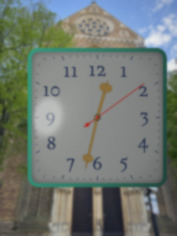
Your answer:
{"hour": 12, "minute": 32, "second": 9}
